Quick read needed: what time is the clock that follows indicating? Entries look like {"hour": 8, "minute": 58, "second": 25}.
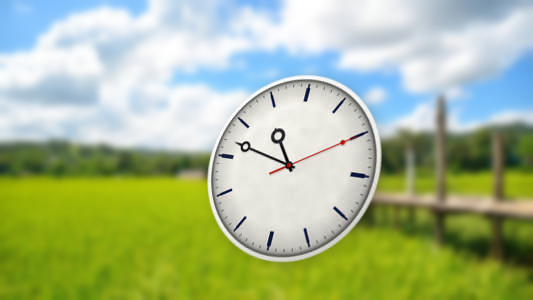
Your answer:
{"hour": 10, "minute": 47, "second": 10}
